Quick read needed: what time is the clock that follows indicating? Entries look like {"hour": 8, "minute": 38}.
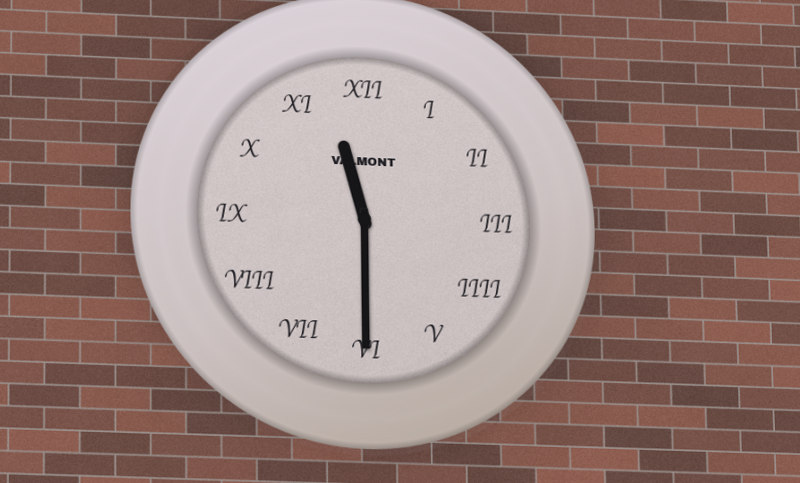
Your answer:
{"hour": 11, "minute": 30}
